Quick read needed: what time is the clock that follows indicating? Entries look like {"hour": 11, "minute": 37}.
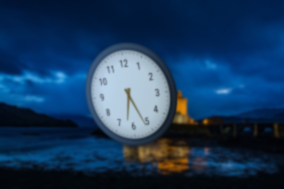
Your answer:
{"hour": 6, "minute": 26}
